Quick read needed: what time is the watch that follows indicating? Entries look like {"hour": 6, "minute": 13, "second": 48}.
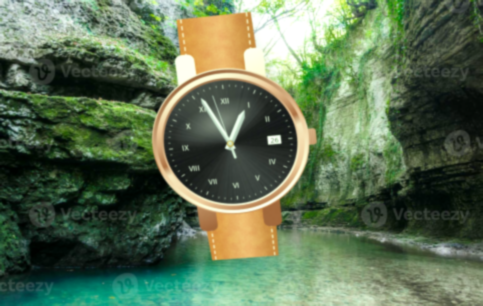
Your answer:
{"hour": 12, "minute": 55, "second": 58}
